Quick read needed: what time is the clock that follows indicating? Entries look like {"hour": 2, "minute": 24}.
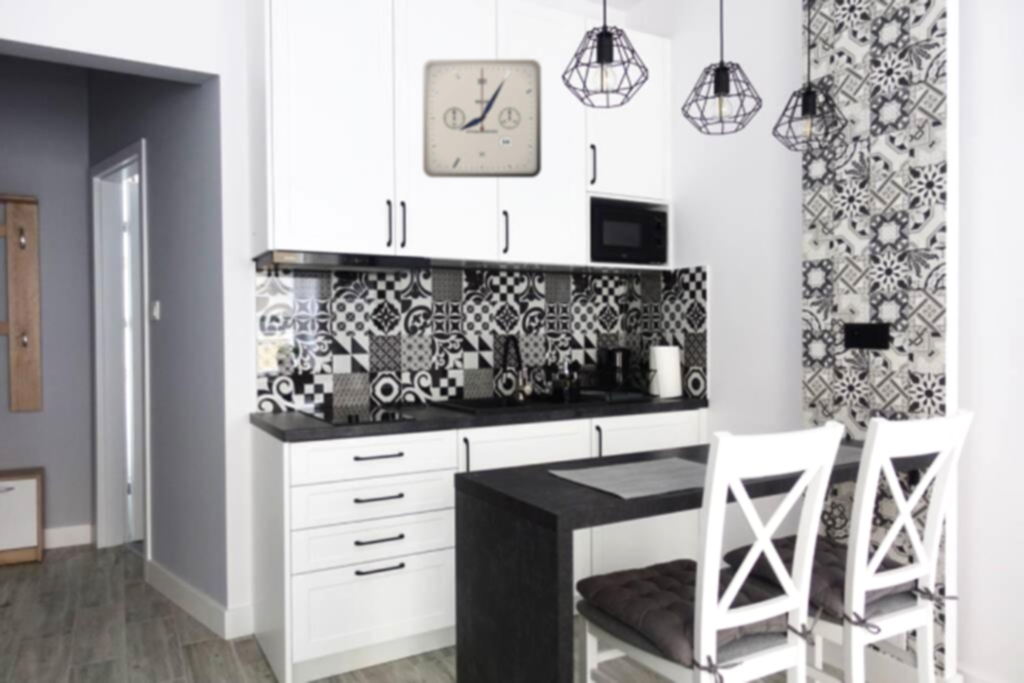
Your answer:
{"hour": 8, "minute": 5}
